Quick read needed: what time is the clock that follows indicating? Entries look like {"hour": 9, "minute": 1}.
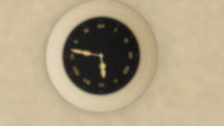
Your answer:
{"hour": 5, "minute": 47}
